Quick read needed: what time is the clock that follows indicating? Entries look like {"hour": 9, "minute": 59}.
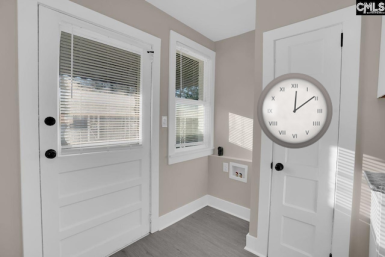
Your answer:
{"hour": 12, "minute": 9}
